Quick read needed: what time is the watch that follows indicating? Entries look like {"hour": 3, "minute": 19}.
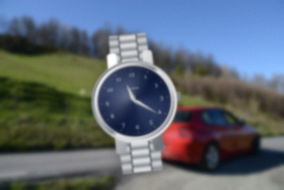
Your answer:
{"hour": 11, "minute": 21}
